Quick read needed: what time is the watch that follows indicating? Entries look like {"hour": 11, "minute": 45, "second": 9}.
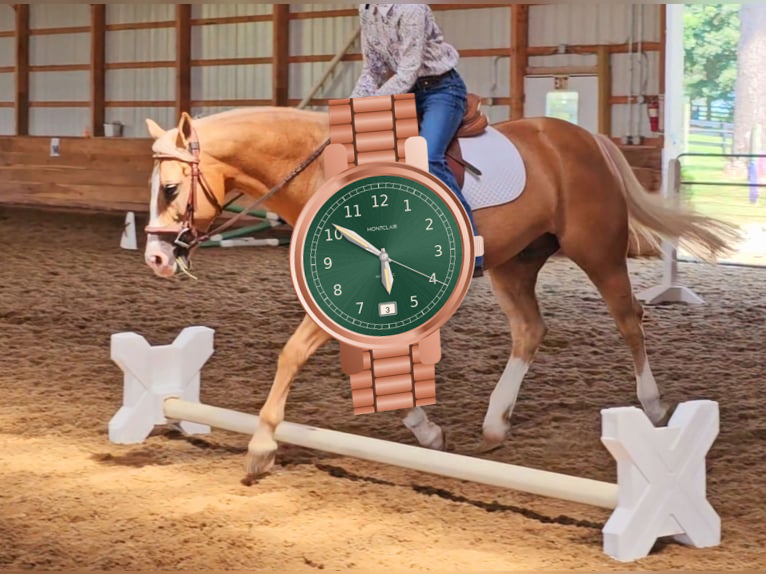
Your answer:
{"hour": 5, "minute": 51, "second": 20}
